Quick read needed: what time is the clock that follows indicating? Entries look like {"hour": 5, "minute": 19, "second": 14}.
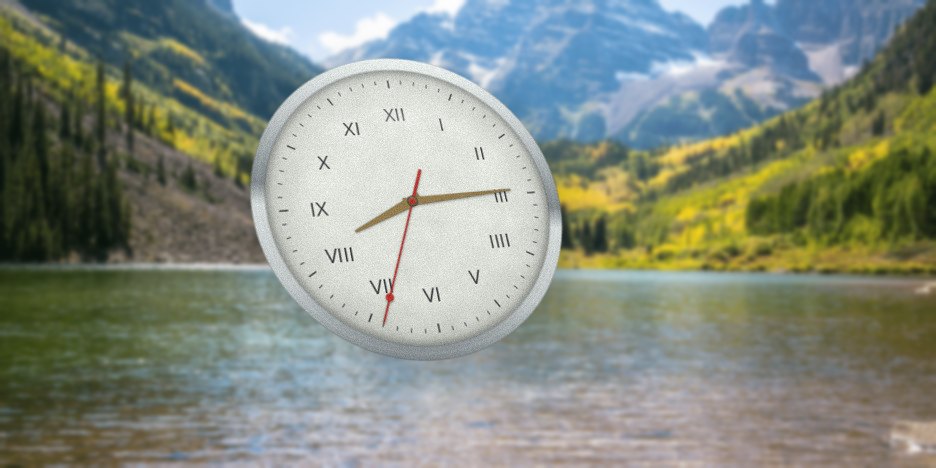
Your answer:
{"hour": 8, "minute": 14, "second": 34}
